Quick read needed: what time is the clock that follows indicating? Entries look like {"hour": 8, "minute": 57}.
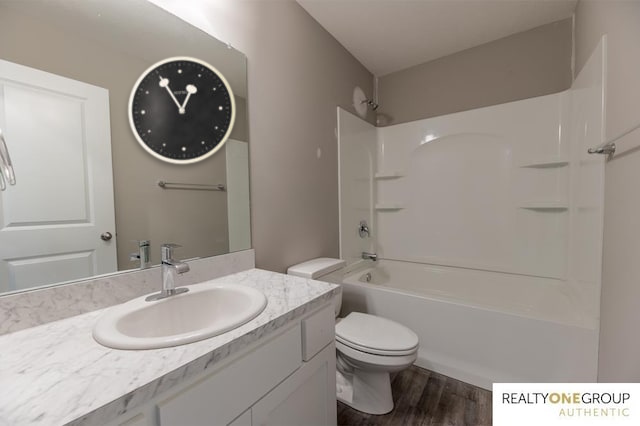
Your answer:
{"hour": 12, "minute": 55}
